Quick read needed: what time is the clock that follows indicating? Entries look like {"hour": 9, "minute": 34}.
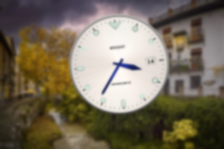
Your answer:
{"hour": 3, "minute": 36}
